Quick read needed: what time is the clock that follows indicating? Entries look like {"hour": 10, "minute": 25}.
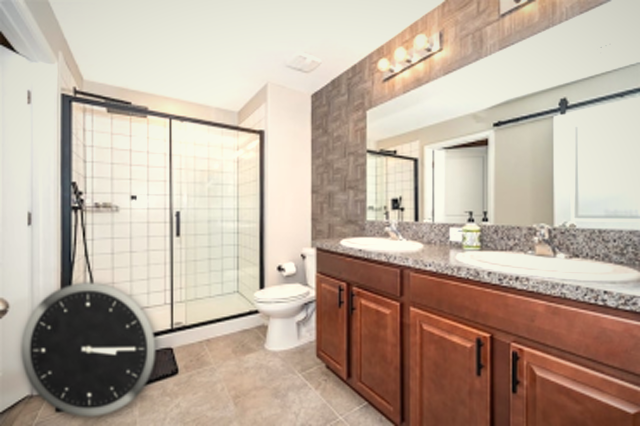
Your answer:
{"hour": 3, "minute": 15}
